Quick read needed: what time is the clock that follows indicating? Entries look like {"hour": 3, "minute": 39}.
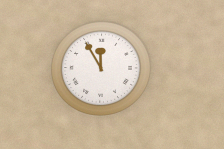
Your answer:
{"hour": 11, "minute": 55}
